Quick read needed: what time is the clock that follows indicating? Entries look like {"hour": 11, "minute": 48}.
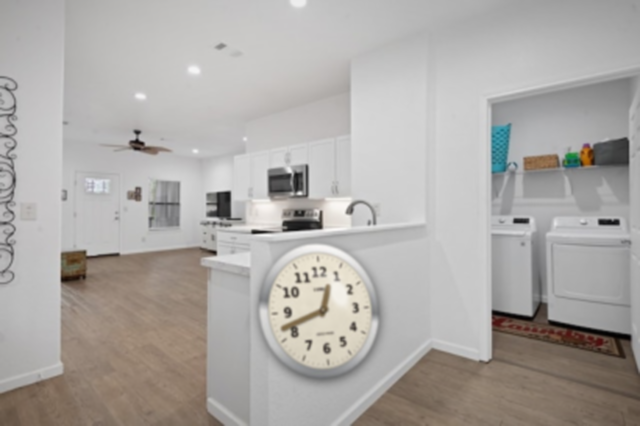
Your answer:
{"hour": 12, "minute": 42}
